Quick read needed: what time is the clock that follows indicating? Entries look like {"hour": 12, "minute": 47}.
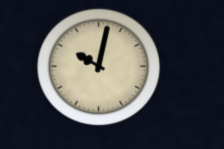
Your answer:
{"hour": 10, "minute": 2}
